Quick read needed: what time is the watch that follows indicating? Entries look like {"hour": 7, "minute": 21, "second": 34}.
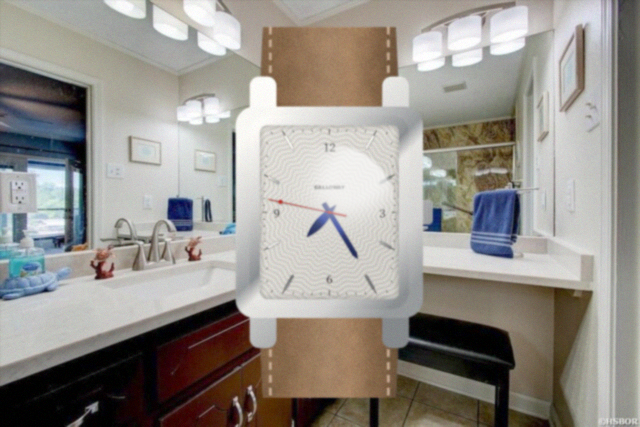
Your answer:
{"hour": 7, "minute": 24, "second": 47}
